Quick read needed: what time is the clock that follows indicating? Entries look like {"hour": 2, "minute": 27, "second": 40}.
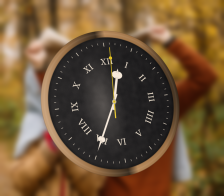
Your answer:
{"hour": 12, "minute": 35, "second": 1}
